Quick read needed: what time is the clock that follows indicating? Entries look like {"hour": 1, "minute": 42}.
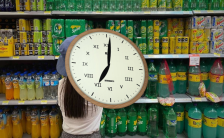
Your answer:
{"hour": 7, "minute": 1}
